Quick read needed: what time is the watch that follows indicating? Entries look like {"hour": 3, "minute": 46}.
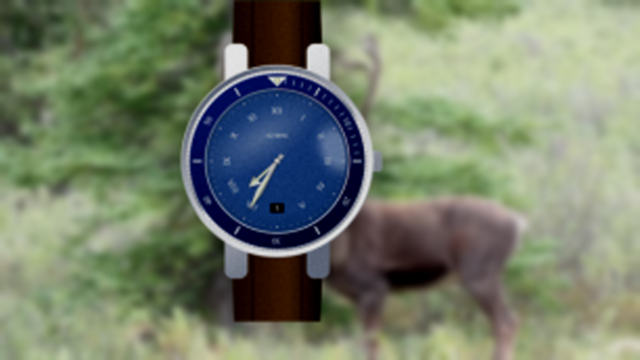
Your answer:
{"hour": 7, "minute": 35}
